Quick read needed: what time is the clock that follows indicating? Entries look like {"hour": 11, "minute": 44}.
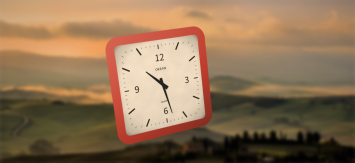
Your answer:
{"hour": 10, "minute": 28}
